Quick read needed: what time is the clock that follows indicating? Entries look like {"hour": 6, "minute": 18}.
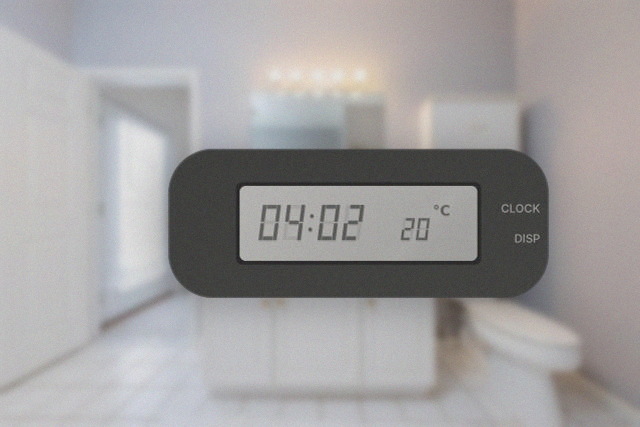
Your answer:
{"hour": 4, "minute": 2}
